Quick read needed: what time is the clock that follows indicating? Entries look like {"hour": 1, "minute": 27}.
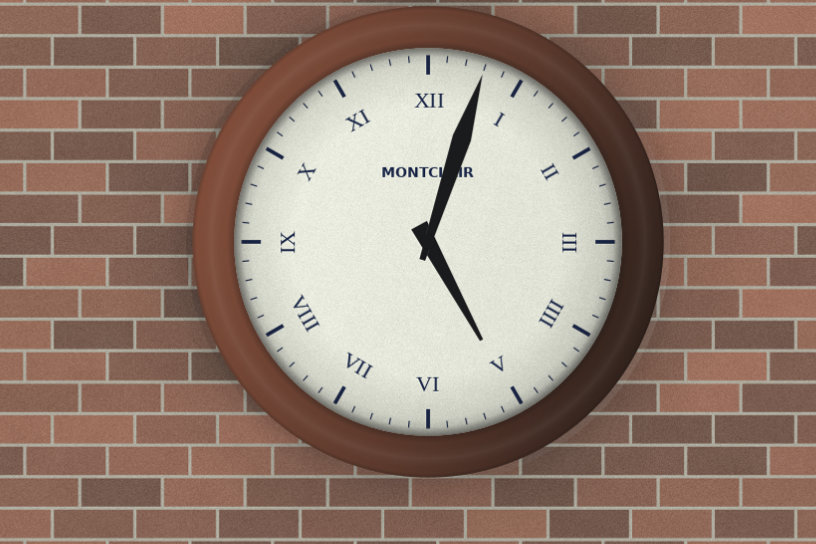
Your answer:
{"hour": 5, "minute": 3}
